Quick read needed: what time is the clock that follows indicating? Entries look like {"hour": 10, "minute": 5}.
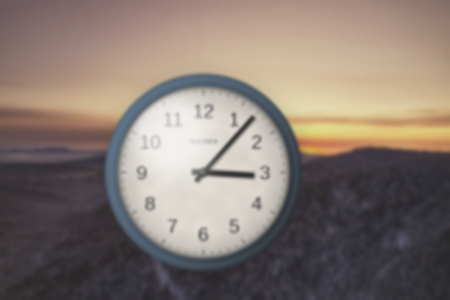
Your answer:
{"hour": 3, "minute": 7}
